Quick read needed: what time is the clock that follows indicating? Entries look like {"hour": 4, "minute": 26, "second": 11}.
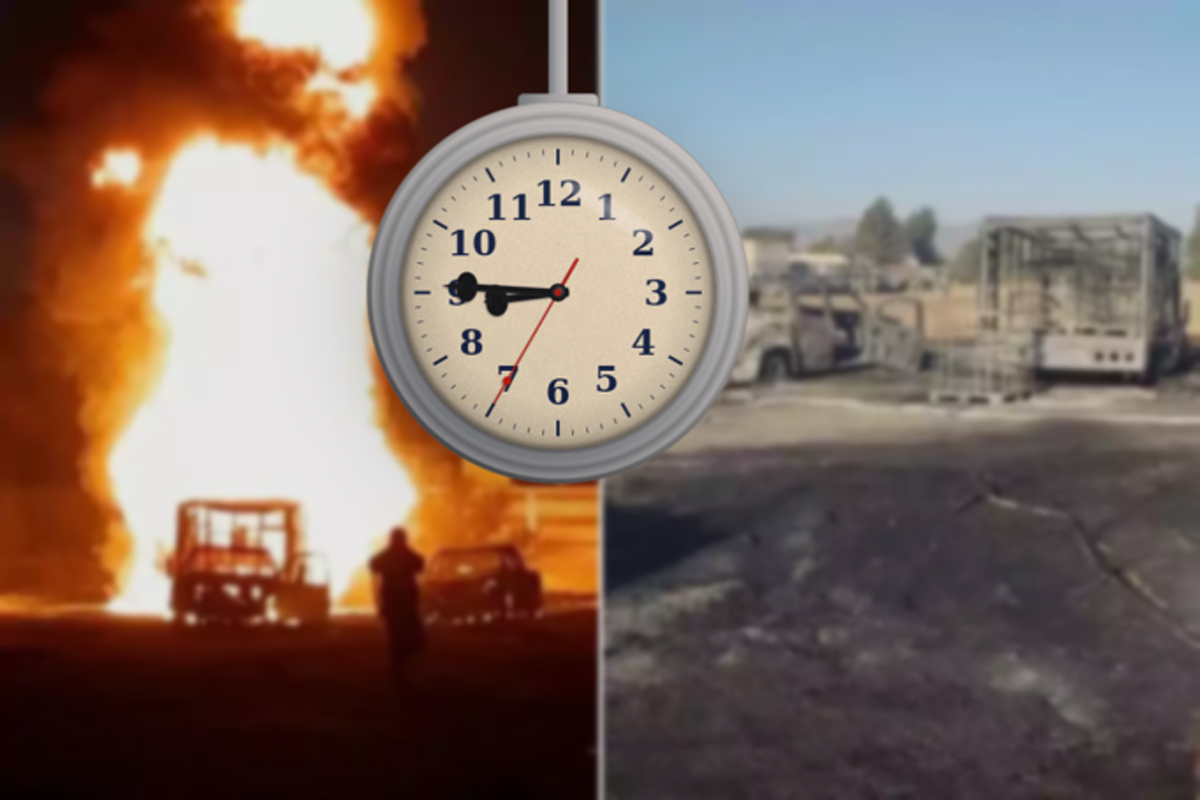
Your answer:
{"hour": 8, "minute": 45, "second": 35}
